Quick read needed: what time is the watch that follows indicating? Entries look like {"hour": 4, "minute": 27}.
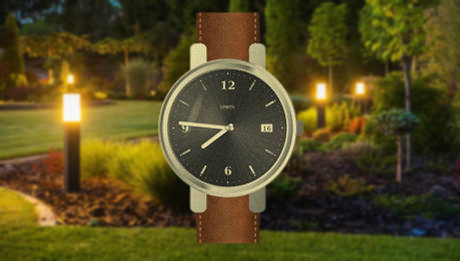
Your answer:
{"hour": 7, "minute": 46}
